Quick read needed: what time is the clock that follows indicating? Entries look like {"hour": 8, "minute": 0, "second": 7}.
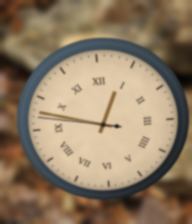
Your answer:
{"hour": 12, "minute": 47, "second": 47}
